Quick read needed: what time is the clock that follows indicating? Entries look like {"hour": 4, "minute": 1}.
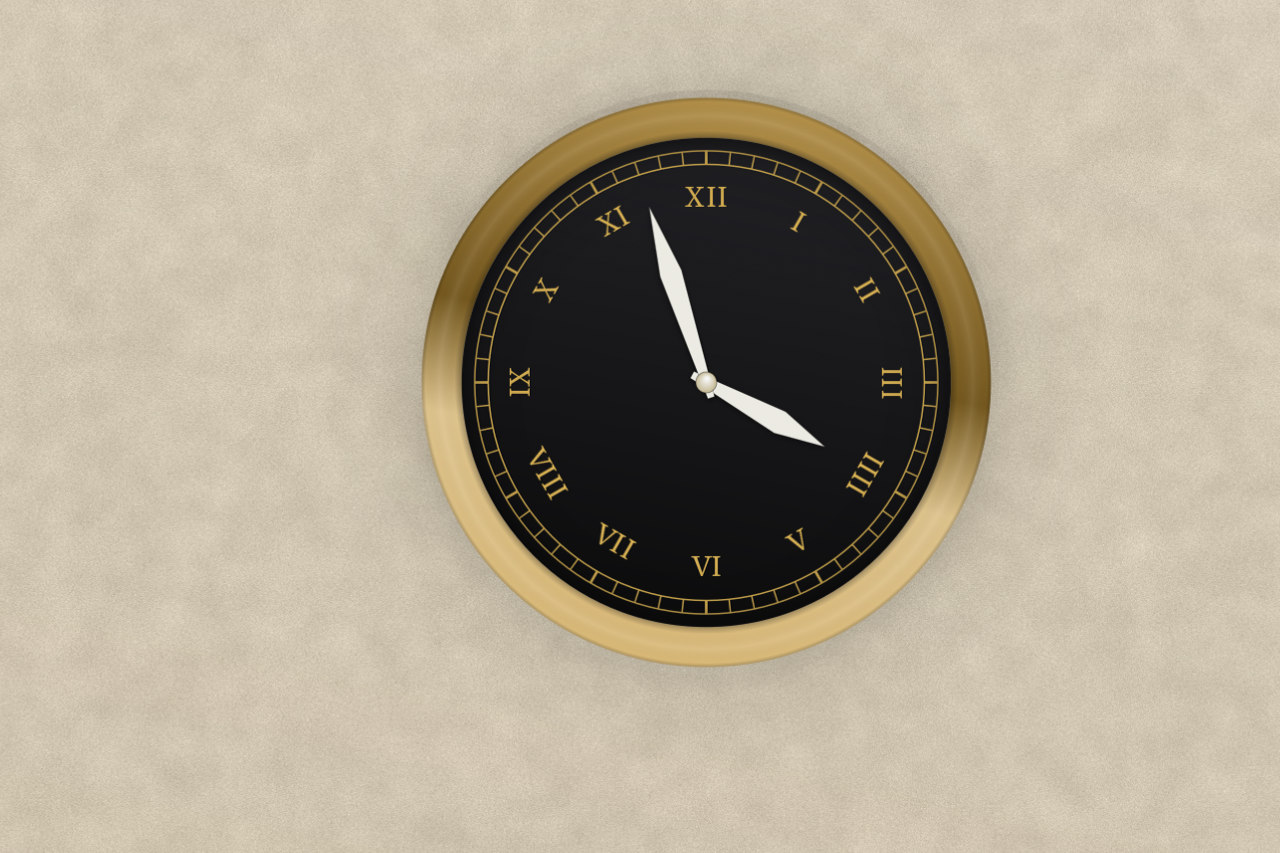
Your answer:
{"hour": 3, "minute": 57}
